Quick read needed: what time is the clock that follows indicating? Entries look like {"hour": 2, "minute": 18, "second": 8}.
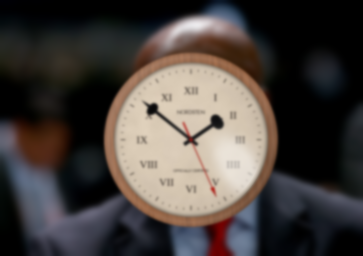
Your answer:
{"hour": 1, "minute": 51, "second": 26}
